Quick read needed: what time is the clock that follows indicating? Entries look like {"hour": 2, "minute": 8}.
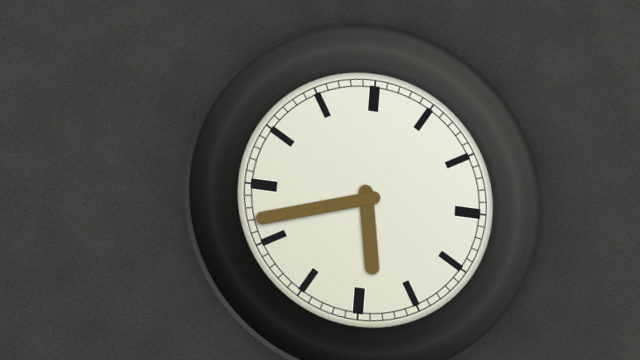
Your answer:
{"hour": 5, "minute": 42}
